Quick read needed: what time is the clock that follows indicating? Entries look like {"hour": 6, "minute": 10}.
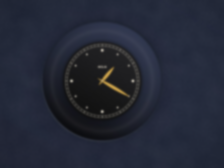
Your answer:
{"hour": 1, "minute": 20}
